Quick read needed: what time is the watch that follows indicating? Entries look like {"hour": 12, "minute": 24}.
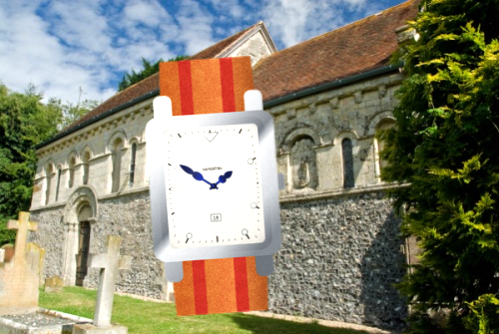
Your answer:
{"hour": 1, "minute": 51}
